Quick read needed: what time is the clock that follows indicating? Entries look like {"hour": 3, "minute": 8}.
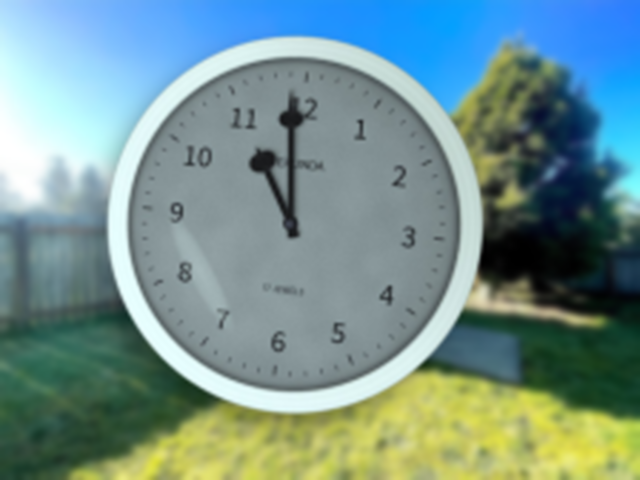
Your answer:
{"hour": 10, "minute": 59}
